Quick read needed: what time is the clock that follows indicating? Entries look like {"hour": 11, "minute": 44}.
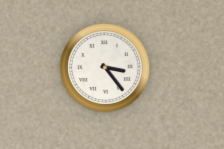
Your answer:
{"hour": 3, "minute": 24}
